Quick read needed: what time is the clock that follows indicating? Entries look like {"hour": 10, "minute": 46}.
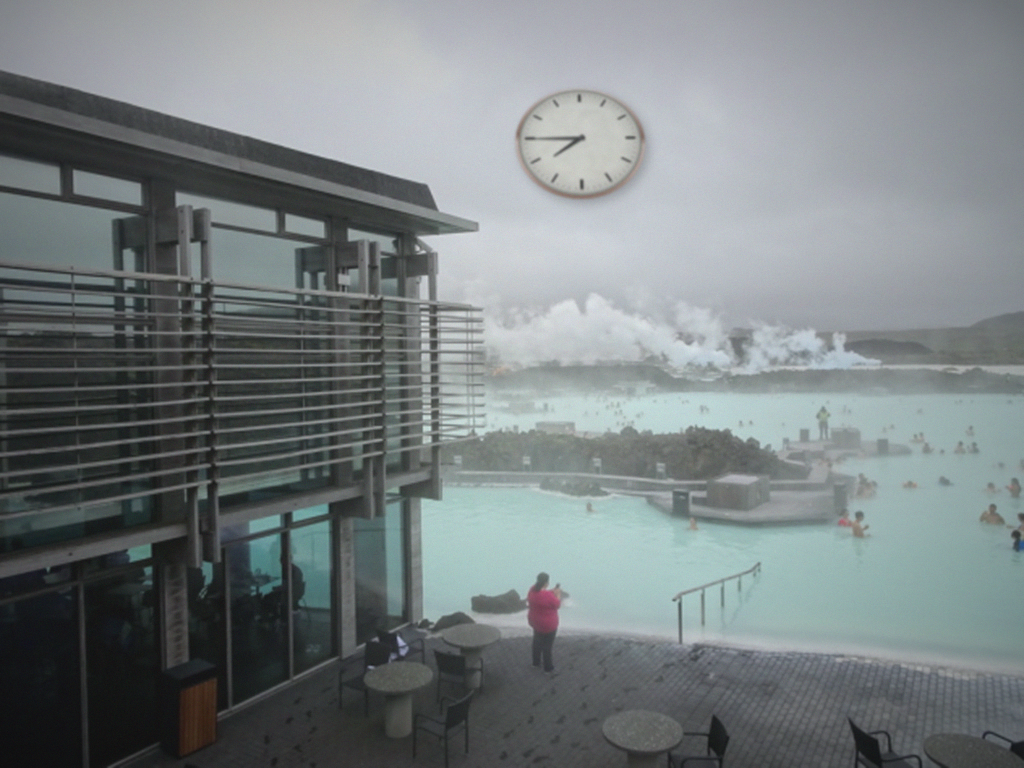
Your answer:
{"hour": 7, "minute": 45}
